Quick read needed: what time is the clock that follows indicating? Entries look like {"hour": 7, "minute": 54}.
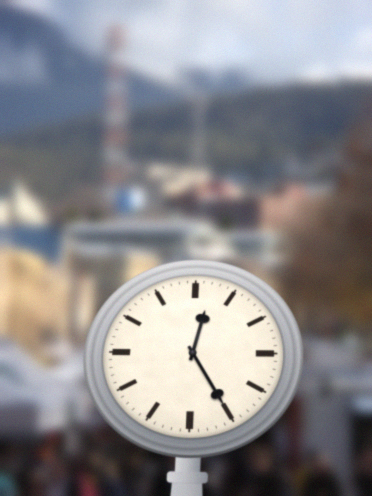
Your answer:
{"hour": 12, "minute": 25}
